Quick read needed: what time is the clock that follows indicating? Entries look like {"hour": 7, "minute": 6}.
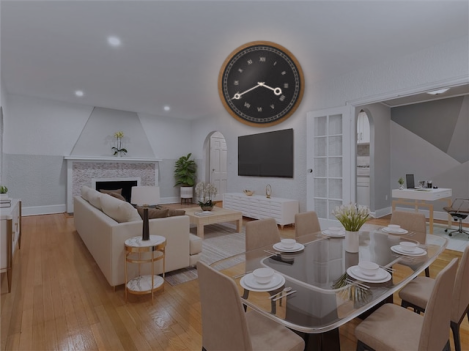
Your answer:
{"hour": 3, "minute": 40}
